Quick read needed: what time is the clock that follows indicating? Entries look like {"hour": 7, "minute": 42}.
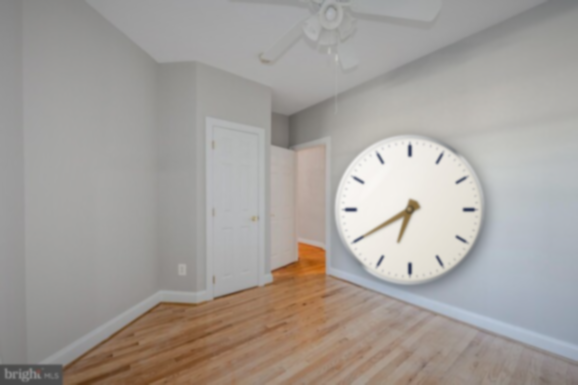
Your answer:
{"hour": 6, "minute": 40}
